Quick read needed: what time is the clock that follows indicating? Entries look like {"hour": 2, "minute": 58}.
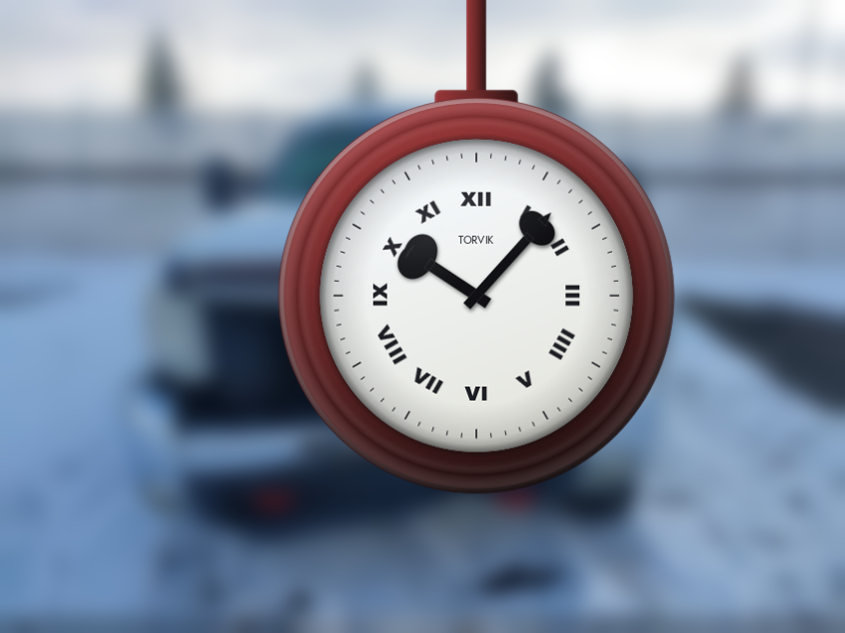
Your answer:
{"hour": 10, "minute": 7}
